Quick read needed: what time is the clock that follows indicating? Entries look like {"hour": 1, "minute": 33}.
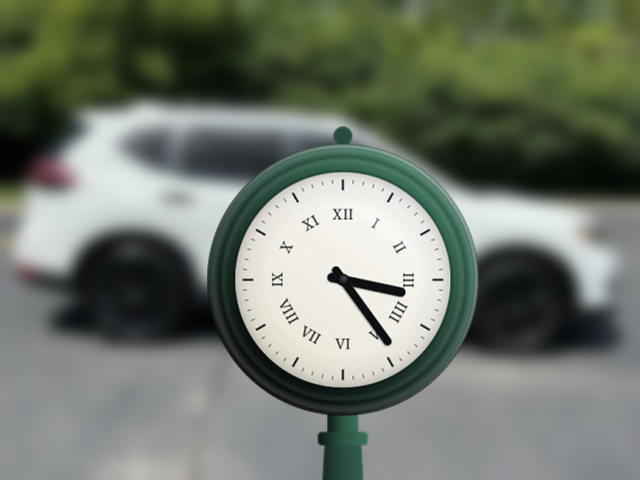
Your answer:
{"hour": 3, "minute": 24}
